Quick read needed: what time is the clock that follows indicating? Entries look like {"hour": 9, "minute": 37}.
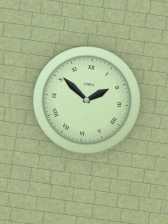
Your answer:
{"hour": 1, "minute": 51}
